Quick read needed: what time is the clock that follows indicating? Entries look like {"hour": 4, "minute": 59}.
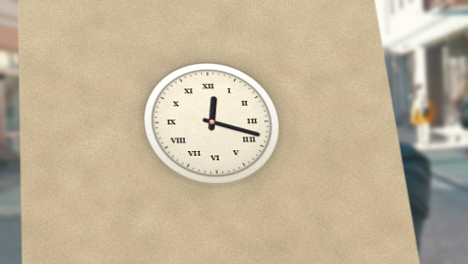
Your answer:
{"hour": 12, "minute": 18}
